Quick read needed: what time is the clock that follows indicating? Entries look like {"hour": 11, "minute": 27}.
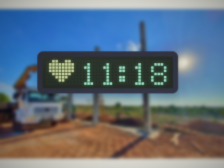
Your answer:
{"hour": 11, "minute": 18}
